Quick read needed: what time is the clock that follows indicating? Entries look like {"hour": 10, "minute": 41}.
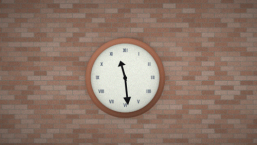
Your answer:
{"hour": 11, "minute": 29}
